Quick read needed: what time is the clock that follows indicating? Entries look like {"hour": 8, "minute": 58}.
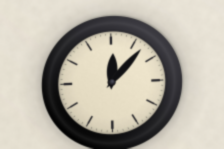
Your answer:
{"hour": 12, "minute": 7}
